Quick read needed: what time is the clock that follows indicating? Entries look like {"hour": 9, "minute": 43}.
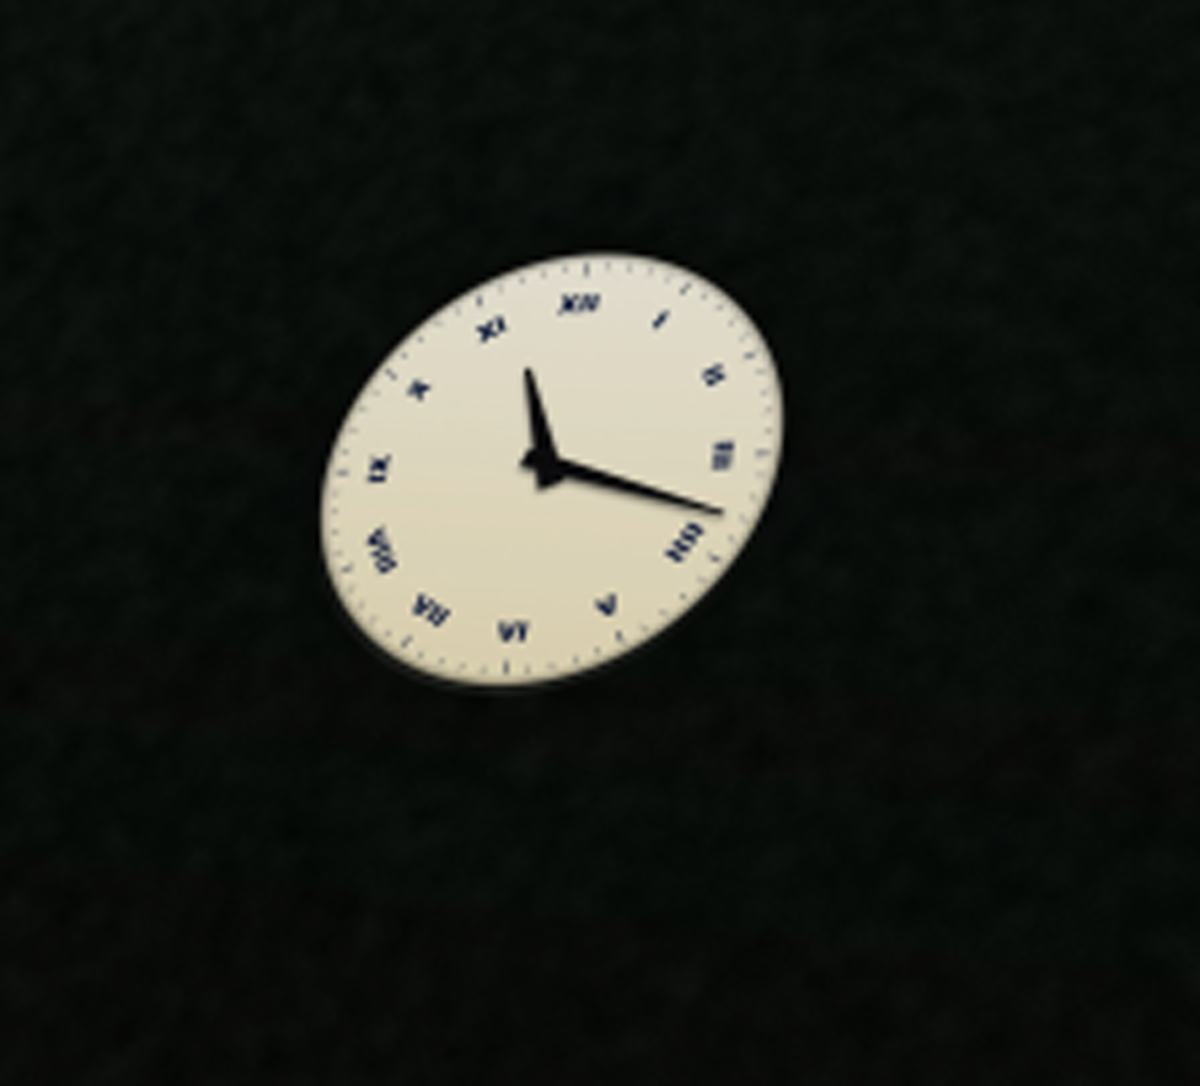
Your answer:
{"hour": 11, "minute": 18}
